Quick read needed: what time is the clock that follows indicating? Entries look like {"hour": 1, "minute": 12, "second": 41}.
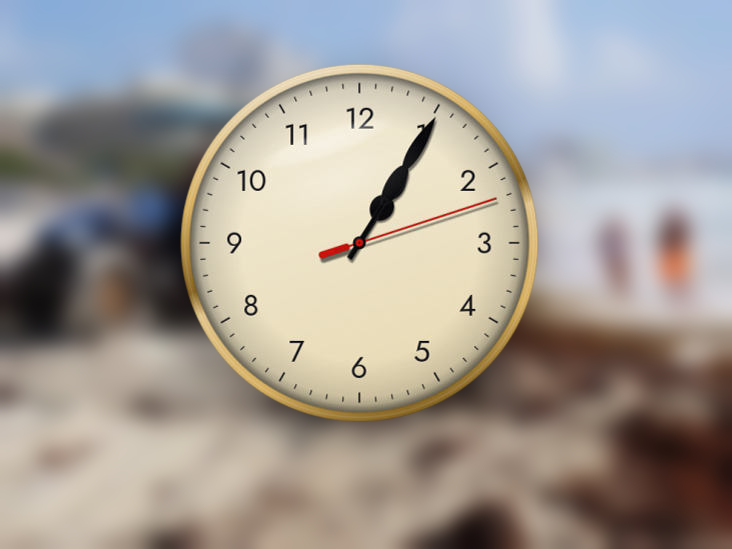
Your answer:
{"hour": 1, "minute": 5, "second": 12}
